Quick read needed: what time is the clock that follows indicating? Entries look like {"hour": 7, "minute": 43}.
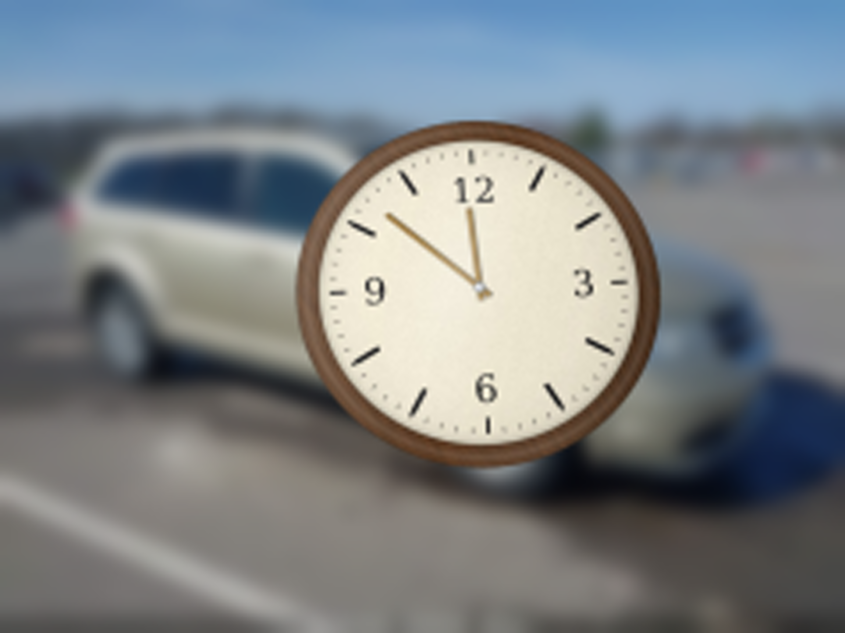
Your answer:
{"hour": 11, "minute": 52}
